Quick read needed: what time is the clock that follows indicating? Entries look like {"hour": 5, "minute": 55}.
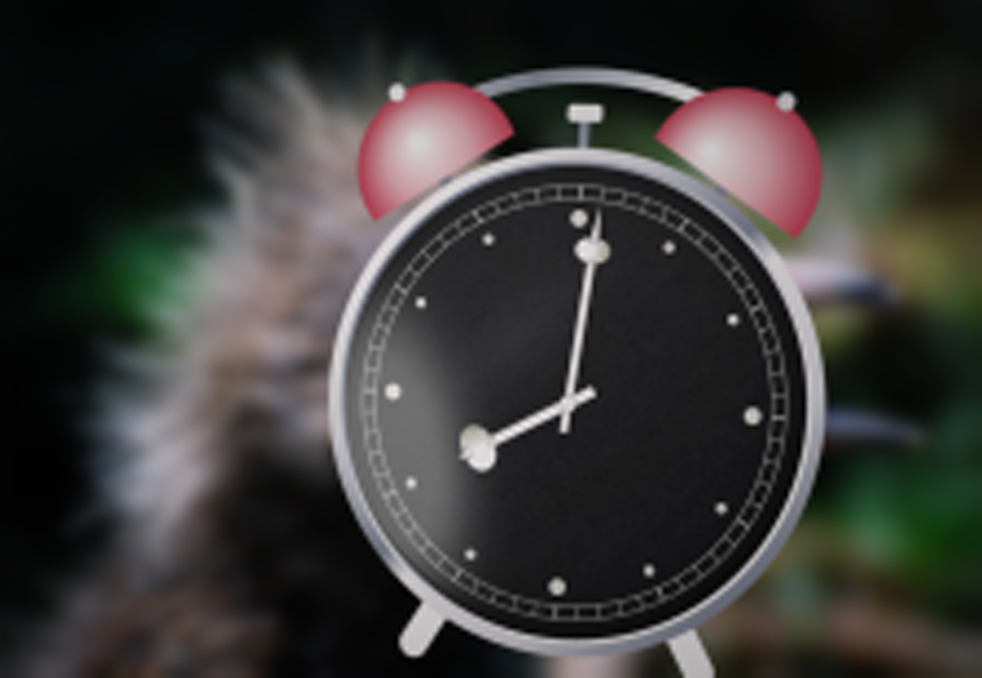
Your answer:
{"hour": 8, "minute": 1}
